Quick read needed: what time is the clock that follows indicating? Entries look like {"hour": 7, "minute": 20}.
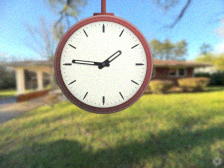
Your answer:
{"hour": 1, "minute": 46}
